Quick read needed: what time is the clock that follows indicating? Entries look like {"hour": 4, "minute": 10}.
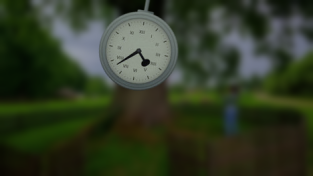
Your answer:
{"hour": 4, "minute": 38}
